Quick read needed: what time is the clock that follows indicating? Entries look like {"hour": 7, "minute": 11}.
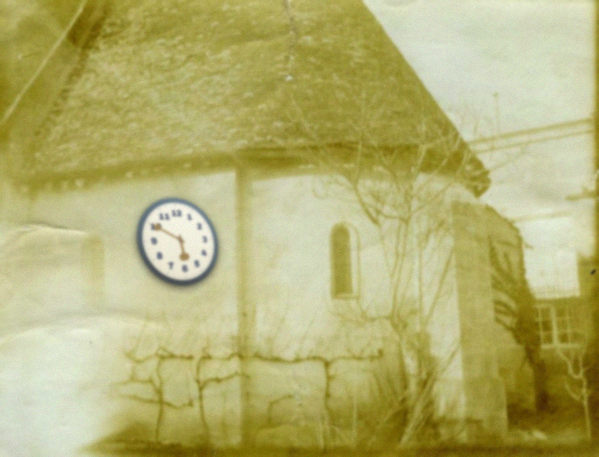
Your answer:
{"hour": 5, "minute": 50}
